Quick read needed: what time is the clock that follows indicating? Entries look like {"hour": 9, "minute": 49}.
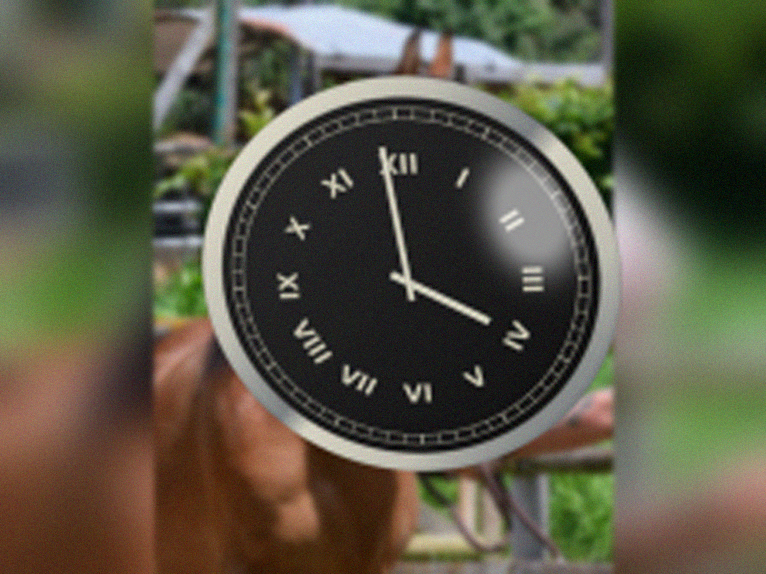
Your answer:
{"hour": 3, "minute": 59}
